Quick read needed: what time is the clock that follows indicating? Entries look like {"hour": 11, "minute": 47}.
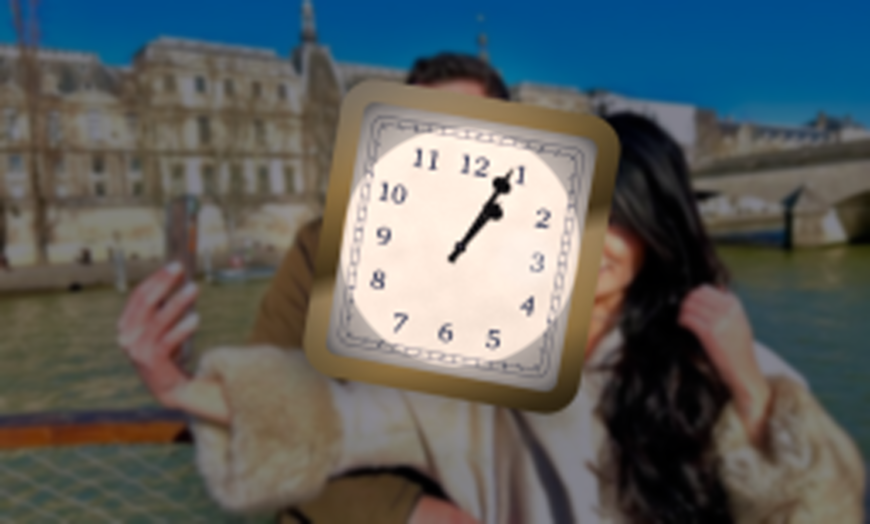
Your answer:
{"hour": 1, "minute": 4}
